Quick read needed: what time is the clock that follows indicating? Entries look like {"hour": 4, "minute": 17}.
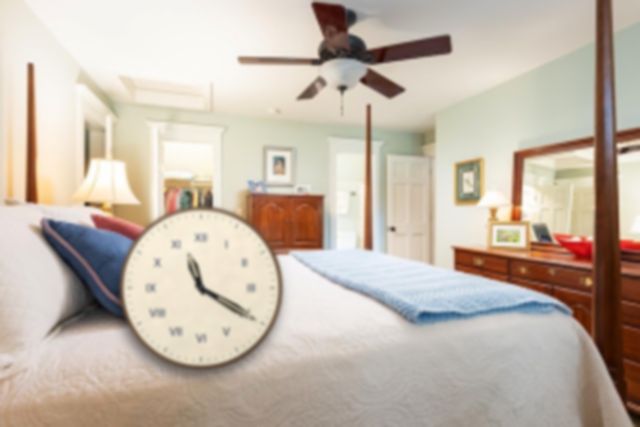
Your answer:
{"hour": 11, "minute": 20}
